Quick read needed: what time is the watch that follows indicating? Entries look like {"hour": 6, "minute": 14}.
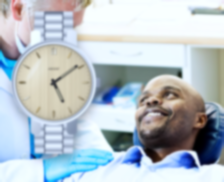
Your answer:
{"hour": 5, "minute": 9}
